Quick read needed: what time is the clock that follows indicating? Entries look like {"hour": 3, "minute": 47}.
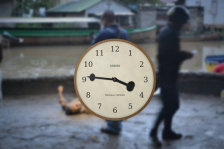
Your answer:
{"hour": 3, "minute": 46}
